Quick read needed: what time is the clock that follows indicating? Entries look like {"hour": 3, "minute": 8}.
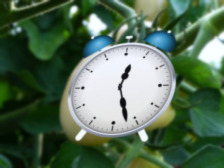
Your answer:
{"hour": 12, "minute": 27}
